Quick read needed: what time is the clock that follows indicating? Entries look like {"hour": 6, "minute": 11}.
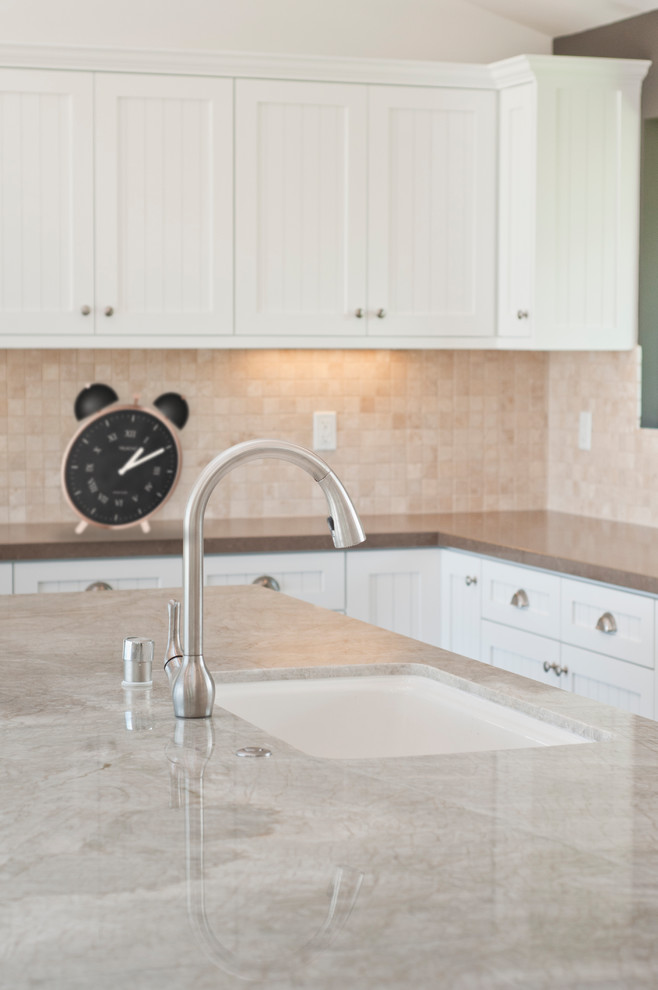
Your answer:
{"hour": 1, "minute": 10}
